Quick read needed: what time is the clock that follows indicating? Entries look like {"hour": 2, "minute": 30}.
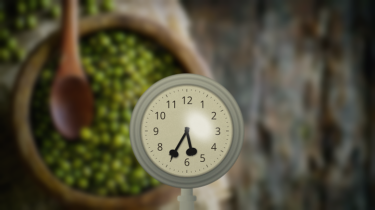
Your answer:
{"hour": 5, "minute": 35}
